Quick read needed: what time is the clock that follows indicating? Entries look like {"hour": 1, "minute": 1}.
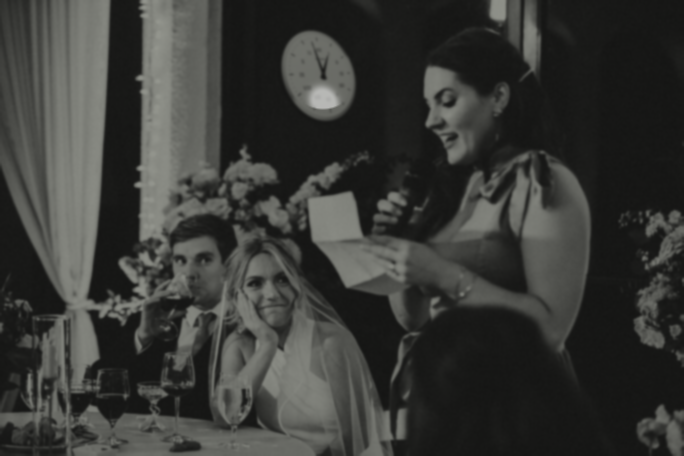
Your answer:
{"hour": 12, "minute": 58}
